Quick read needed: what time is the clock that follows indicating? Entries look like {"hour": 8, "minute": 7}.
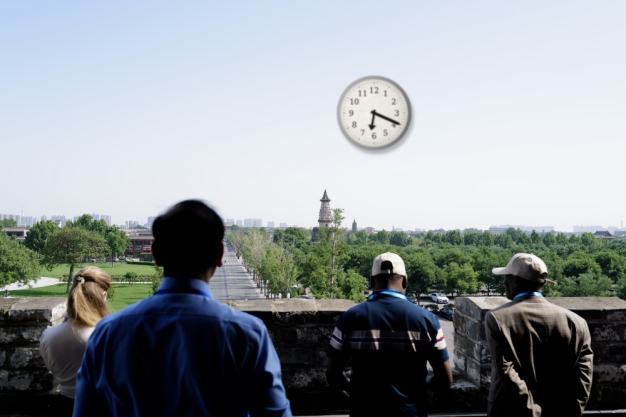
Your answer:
{"hour": 6, "minute": 19}
